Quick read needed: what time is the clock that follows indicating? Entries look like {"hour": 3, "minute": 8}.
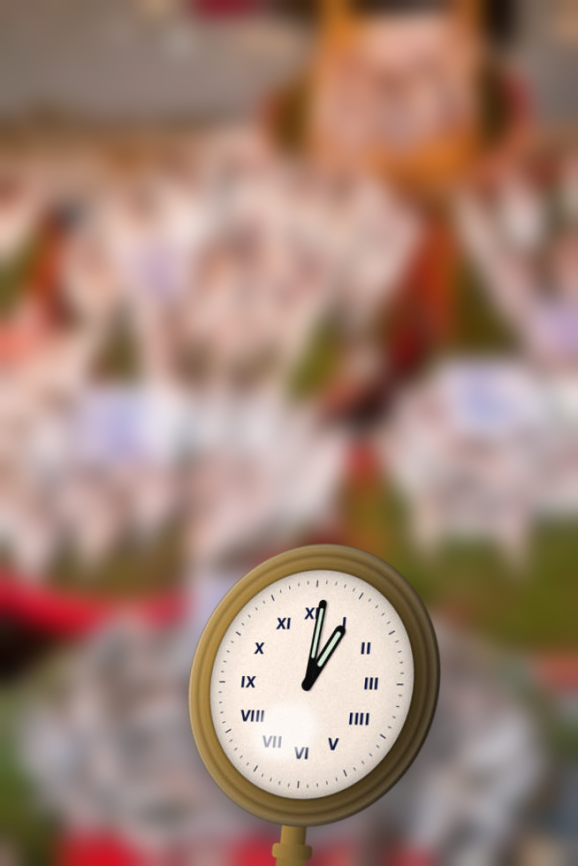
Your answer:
{"hour": 1, "minute": 1}
